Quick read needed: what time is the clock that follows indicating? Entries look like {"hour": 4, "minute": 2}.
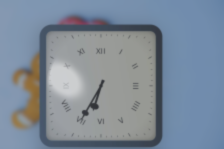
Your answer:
{"hour": 6, "minute": 35}
